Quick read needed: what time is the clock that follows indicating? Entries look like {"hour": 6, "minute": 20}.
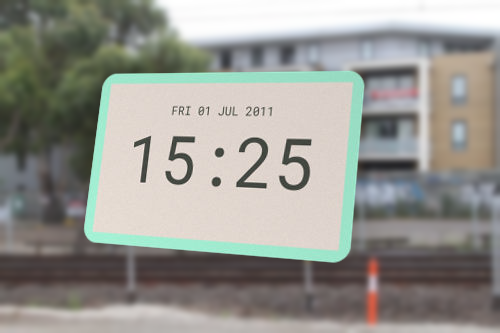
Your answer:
{"hour": 15, "minute": 25}
